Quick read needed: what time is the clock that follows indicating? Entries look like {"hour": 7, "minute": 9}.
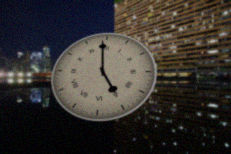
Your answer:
{"hour": 4, "minute": 59}
